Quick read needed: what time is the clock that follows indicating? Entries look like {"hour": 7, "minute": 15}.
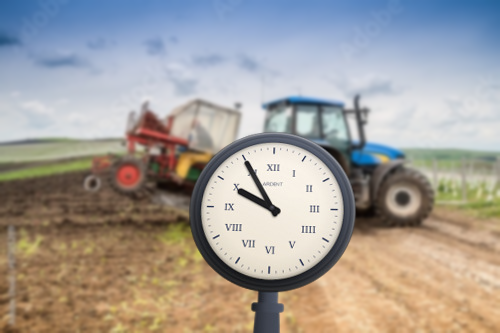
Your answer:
{"hour": 9, "minute": 55}
